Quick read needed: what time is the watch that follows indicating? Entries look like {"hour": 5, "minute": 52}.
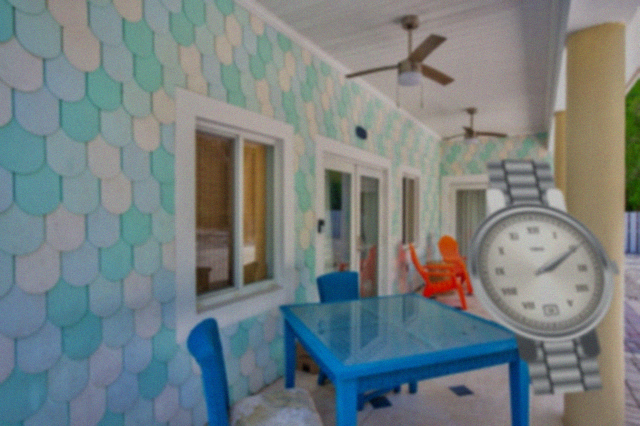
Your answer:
{"hour": 2, "minute": 10}
